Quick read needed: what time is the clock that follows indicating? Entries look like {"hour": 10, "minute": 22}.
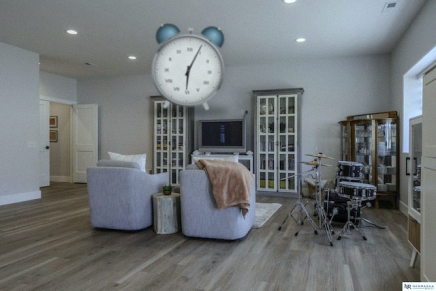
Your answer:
{"hour": 6, "minute": 4}
